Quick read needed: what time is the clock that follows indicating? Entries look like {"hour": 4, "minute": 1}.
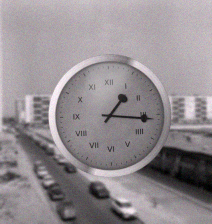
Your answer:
{"hour": 1, "minute": 16}
